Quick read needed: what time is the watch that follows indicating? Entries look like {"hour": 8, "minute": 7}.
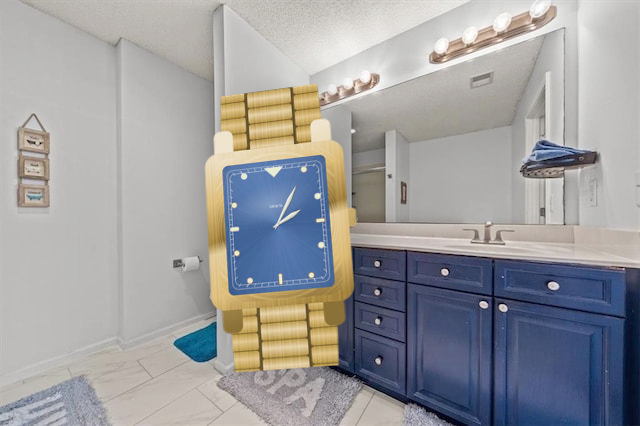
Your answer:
{"hour": 2, "minute": 5}
